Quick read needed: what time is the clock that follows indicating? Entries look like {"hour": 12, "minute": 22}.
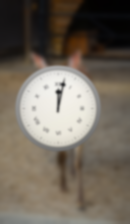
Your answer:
{"hour": 12, "minute": 2}
